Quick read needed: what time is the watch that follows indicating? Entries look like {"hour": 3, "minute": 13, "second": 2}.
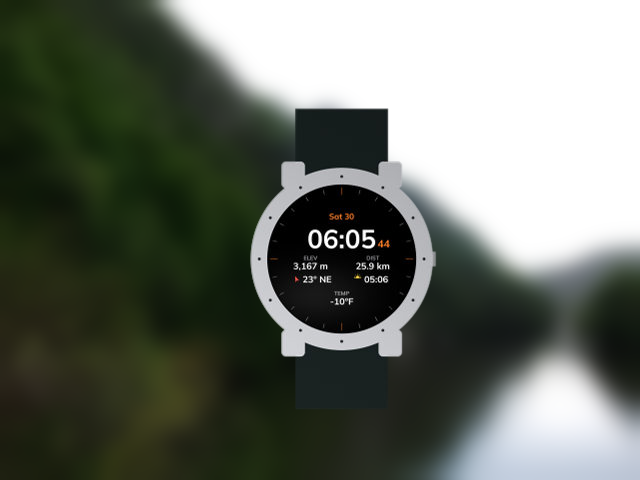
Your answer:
{"hour": 6, "minute": 5, "second": 44}
